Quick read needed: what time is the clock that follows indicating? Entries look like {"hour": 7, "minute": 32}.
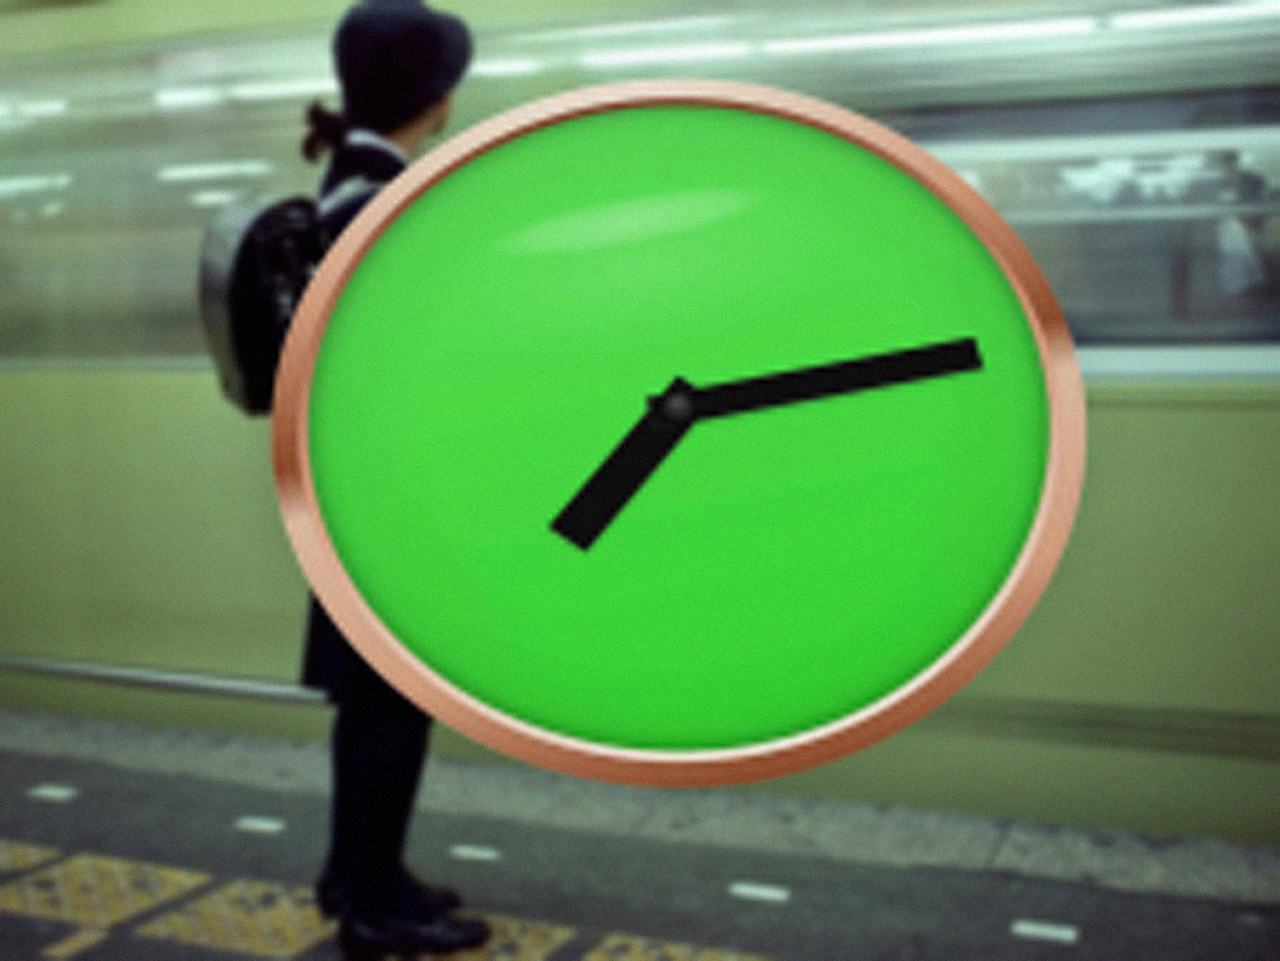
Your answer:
{"hour": 7, "minute": 13}
